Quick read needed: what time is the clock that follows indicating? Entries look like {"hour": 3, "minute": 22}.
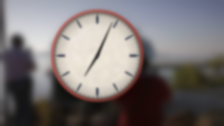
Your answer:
{"hour": 7, "minute": 4}
